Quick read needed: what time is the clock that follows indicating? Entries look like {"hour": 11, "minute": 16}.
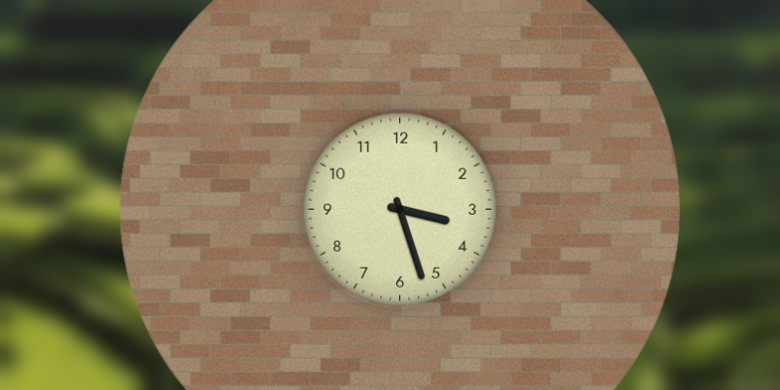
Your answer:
{"hour": 3, "minute": 27}
